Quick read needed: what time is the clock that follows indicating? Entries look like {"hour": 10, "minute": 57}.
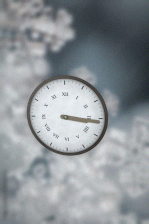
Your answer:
{"hour": 3, "minute": 16}
